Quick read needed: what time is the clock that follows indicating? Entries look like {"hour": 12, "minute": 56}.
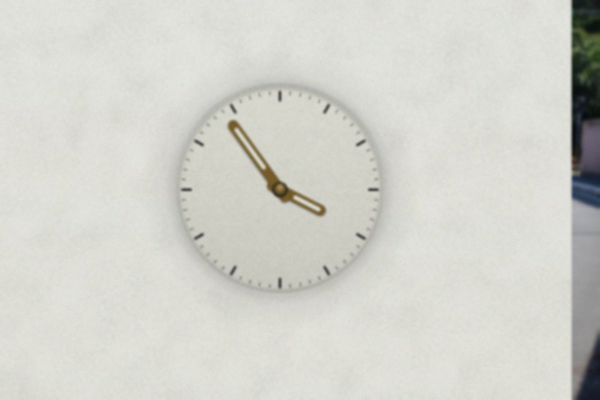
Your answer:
{"hour": 3, "minute": 54}
